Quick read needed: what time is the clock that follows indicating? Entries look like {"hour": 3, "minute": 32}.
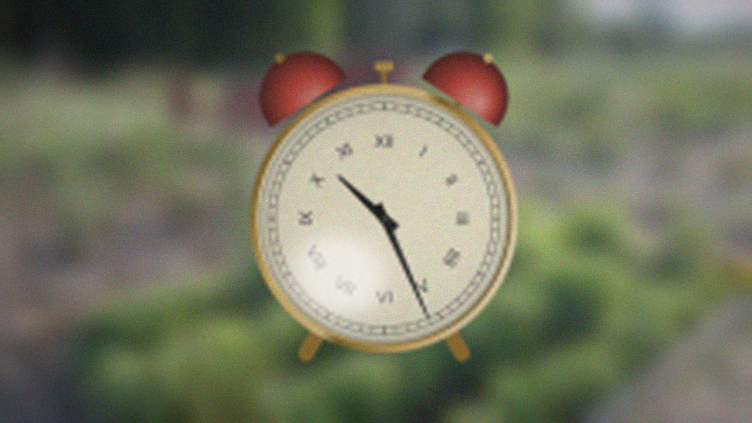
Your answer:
{"hour": 10, "minute": 26}
